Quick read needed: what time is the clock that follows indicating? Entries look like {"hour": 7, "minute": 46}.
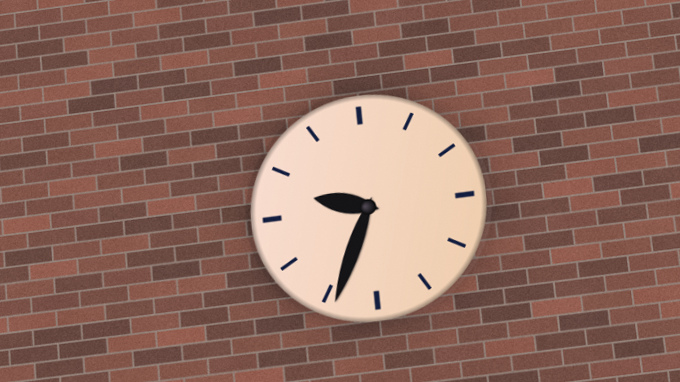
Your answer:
{"hour": 9, "minute": 34}
